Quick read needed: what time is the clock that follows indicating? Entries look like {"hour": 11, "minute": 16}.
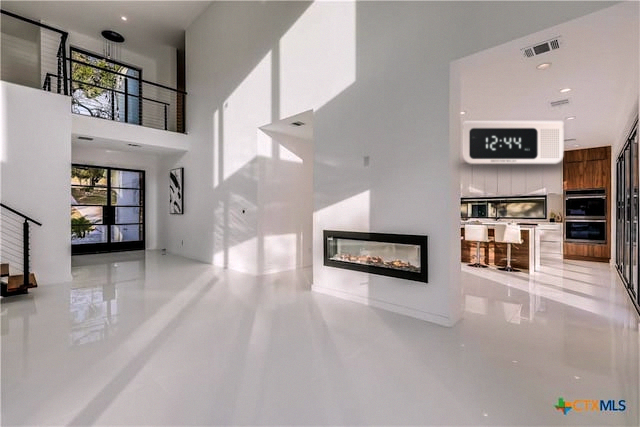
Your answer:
{"hour": 12, "minute": 44}
